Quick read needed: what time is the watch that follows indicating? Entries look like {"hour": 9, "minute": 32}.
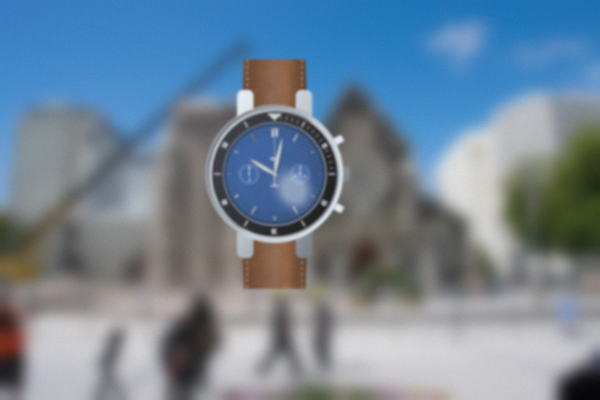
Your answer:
{"hour": 10, "minute": 2}
